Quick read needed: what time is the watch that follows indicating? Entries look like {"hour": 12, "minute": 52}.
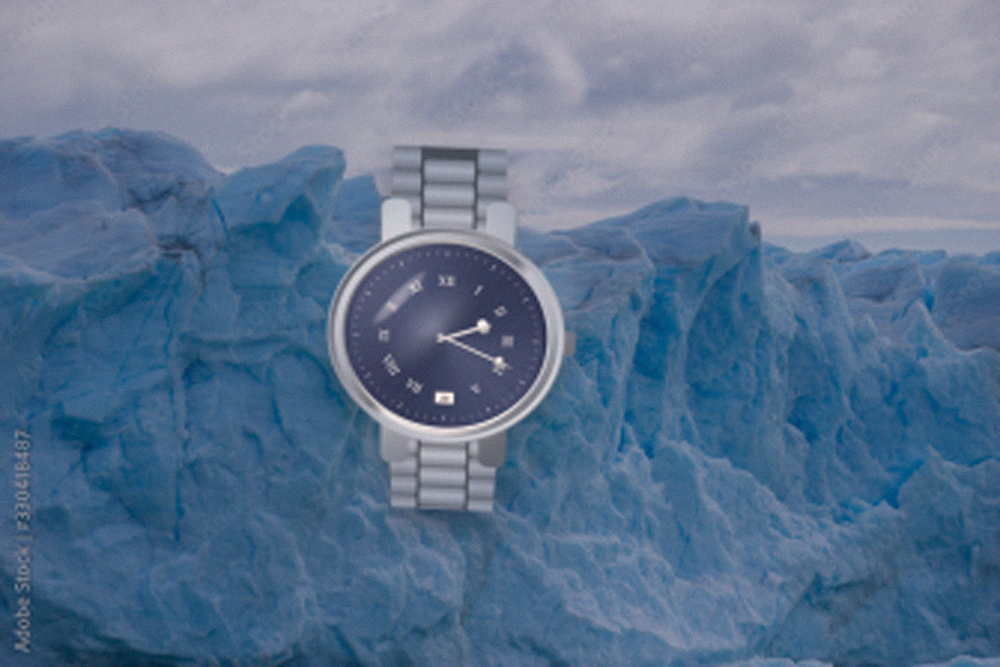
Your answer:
{"hour": 2, "minute": 19}
